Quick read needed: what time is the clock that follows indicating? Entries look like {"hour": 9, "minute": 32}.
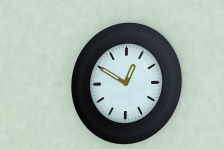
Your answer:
{"hour": 12, "minute": 50}
